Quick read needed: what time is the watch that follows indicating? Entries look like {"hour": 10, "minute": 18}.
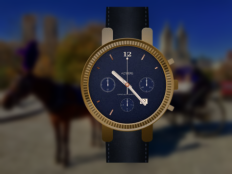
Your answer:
{"hour": 10, "minute": 23}
